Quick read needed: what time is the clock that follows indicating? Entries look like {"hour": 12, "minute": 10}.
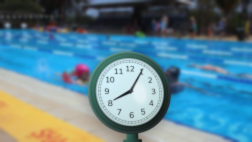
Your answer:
{"hour": 8, "minute": 5}
